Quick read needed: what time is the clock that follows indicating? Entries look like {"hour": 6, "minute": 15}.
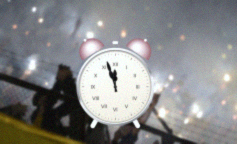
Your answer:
{"hour": 11, "minute": 57}
